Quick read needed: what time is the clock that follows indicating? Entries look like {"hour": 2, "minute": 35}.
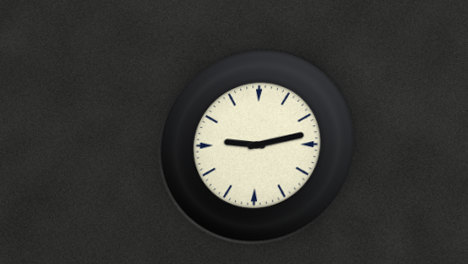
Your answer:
{"hour": 9, "minute": 13}
